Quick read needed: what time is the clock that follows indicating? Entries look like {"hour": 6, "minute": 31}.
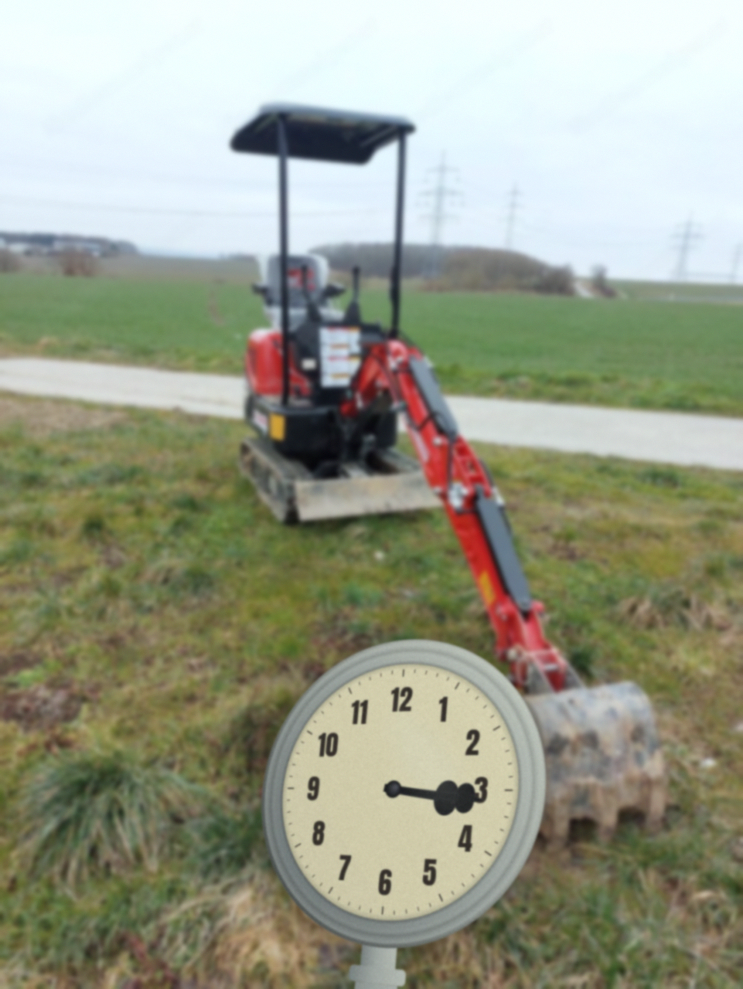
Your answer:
{"hour": 3, "minute": 16}
